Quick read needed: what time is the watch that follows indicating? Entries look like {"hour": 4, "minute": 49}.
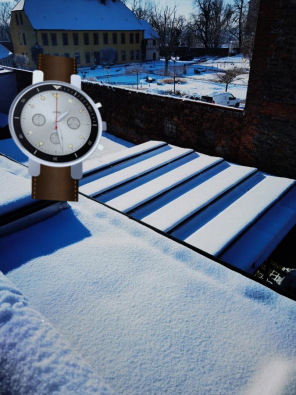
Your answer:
{"hour": 1, "minute": 28}
